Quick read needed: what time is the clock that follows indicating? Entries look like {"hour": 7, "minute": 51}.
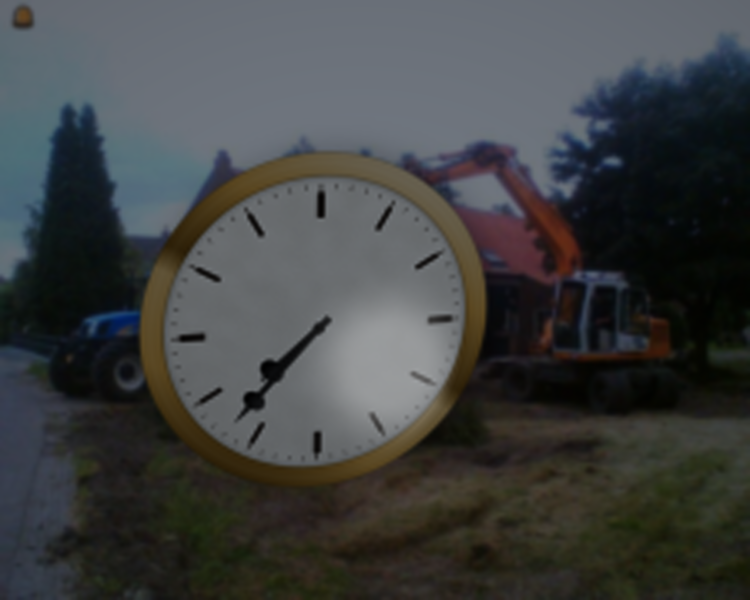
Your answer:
{"hour": 7, "minute": 37}
